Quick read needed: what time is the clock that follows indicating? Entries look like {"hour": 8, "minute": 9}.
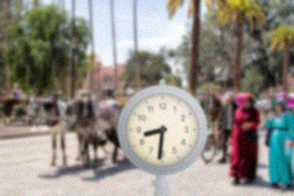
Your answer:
{"hour": 8, "minute": 31}
